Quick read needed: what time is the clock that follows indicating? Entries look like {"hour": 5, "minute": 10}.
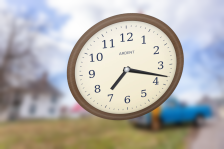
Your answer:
{"hour": 7, "minute": 18}
